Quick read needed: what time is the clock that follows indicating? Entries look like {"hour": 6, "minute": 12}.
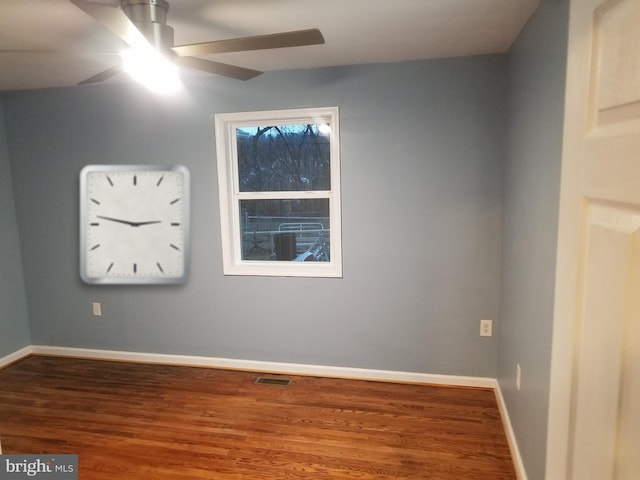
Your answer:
{"hour": 2, "minute": 47}
